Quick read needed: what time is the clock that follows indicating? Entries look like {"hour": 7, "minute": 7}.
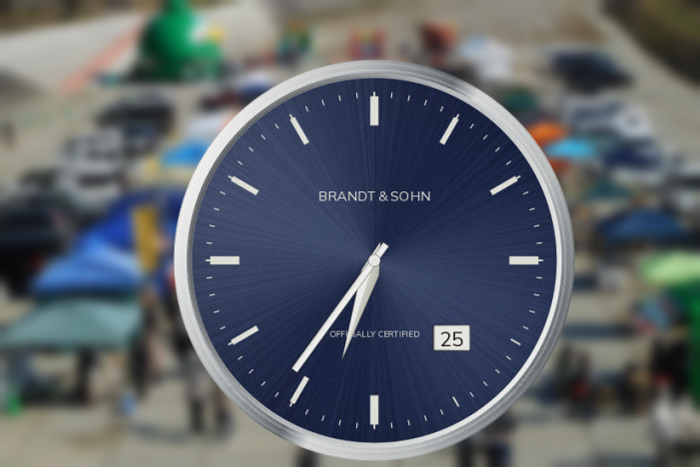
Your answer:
{"hour": 6, "minute": 36}
